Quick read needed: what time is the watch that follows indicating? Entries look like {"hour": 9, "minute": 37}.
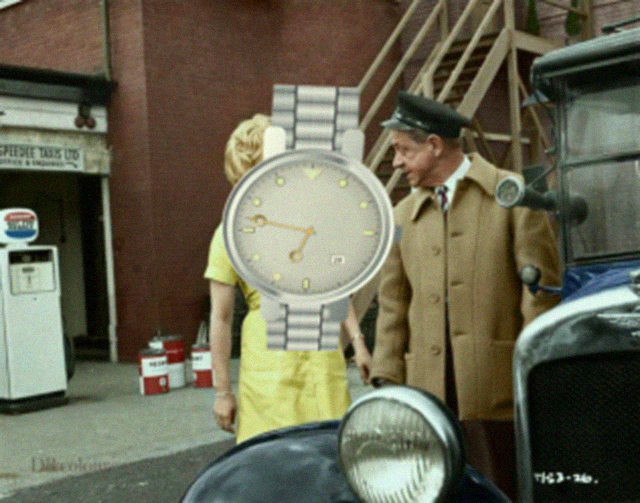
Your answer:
{"hour": 6, "minute": 47}
